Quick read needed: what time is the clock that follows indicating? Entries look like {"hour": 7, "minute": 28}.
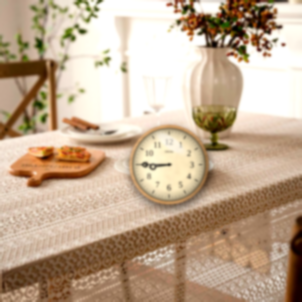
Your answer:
{"hour": 8, "minute": 45}
